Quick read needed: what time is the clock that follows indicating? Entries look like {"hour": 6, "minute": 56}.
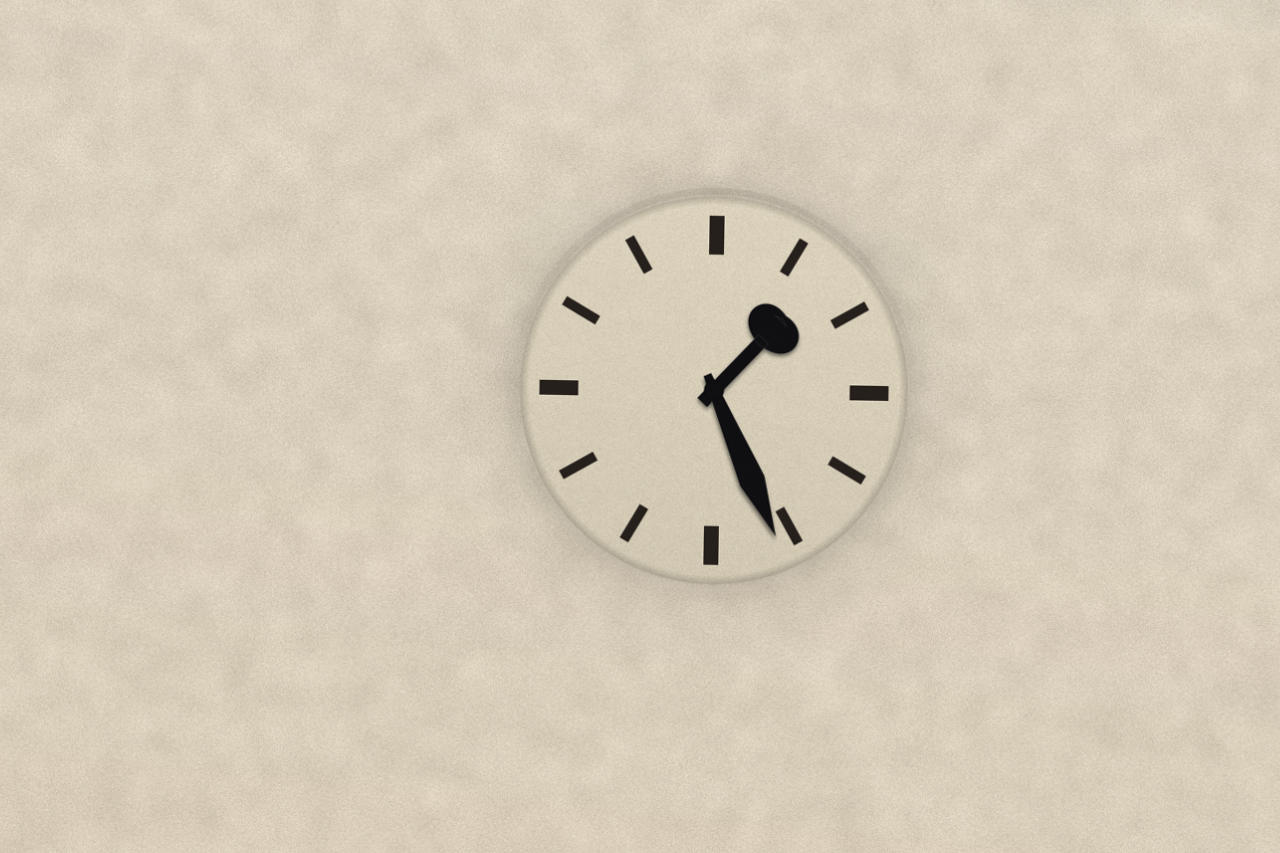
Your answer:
{"hour": 1, "minute": 26}
